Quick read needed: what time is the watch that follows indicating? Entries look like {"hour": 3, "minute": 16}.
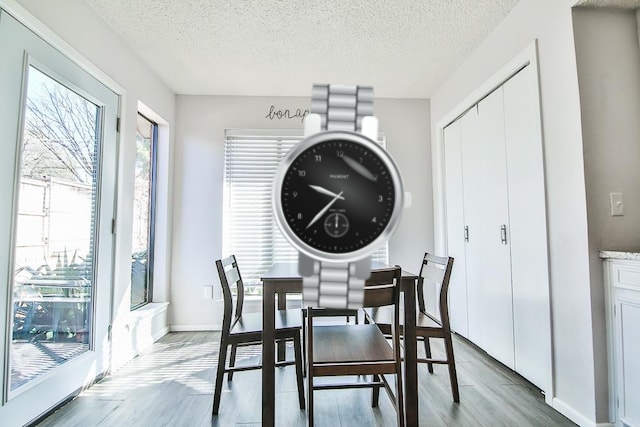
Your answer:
{"hour": 9, "minute": 37}
